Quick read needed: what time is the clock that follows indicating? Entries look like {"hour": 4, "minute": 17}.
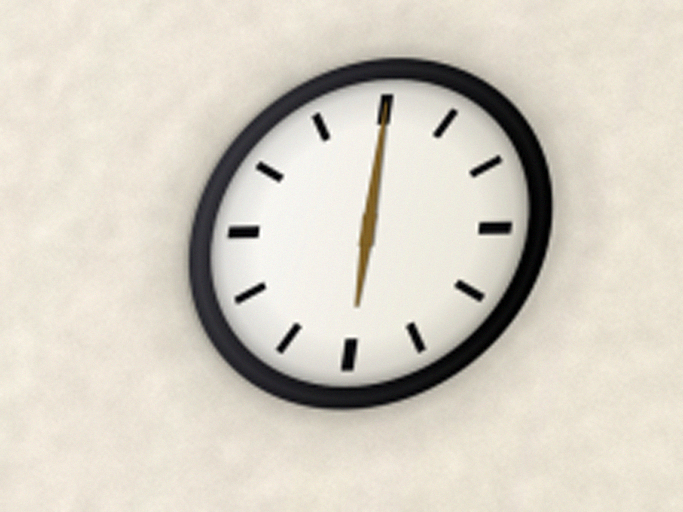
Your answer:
{"hour": 6, "minute": 0}
